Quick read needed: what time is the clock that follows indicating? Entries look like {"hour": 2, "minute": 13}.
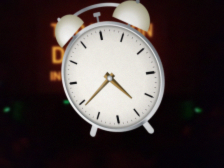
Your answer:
{"hour": 4, "minute": 39}
